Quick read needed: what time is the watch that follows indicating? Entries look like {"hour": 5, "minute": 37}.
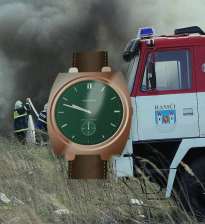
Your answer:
{"hour": 9, "minute": 48}
